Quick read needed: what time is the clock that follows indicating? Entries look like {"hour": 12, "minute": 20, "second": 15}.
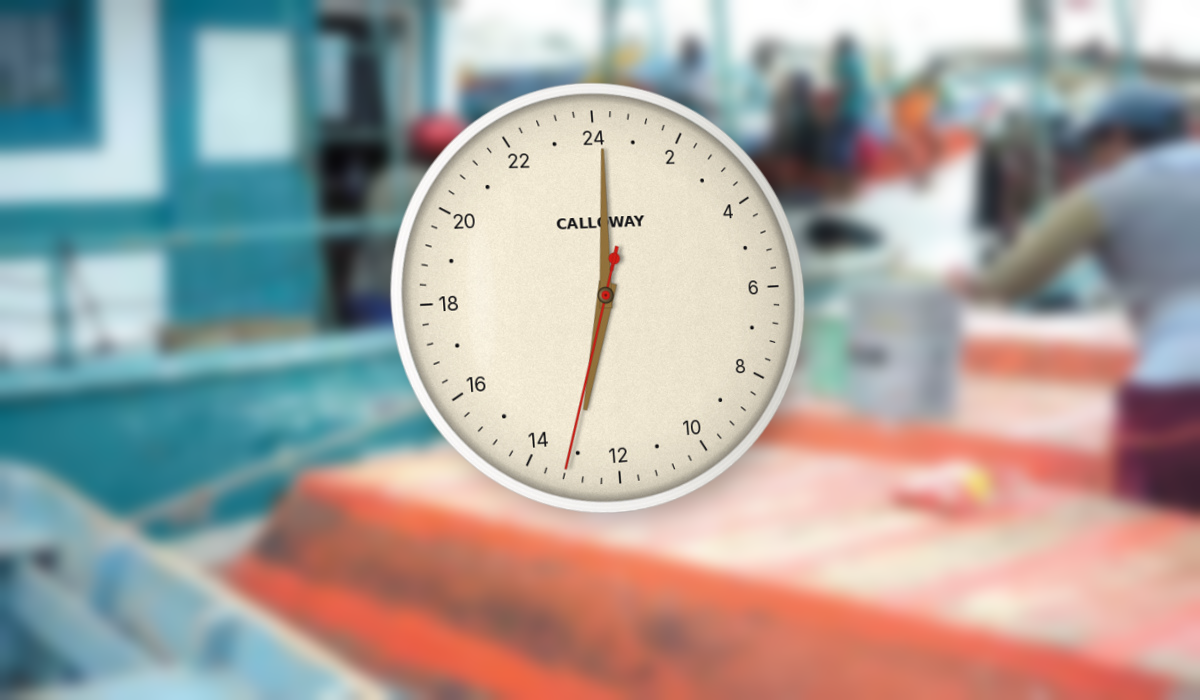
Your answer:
{"hour": 13, "minute": 0, "second": 33}
